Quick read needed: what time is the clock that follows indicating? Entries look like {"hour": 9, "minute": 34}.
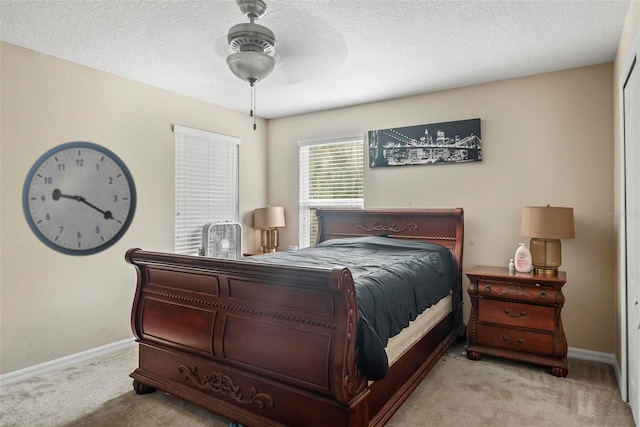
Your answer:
{"hour": 9, "minute": 20}
